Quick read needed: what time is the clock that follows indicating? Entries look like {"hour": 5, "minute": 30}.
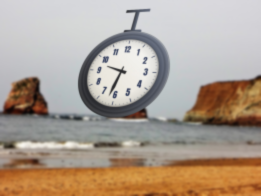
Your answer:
{"hour": 9, "minute": 32}
